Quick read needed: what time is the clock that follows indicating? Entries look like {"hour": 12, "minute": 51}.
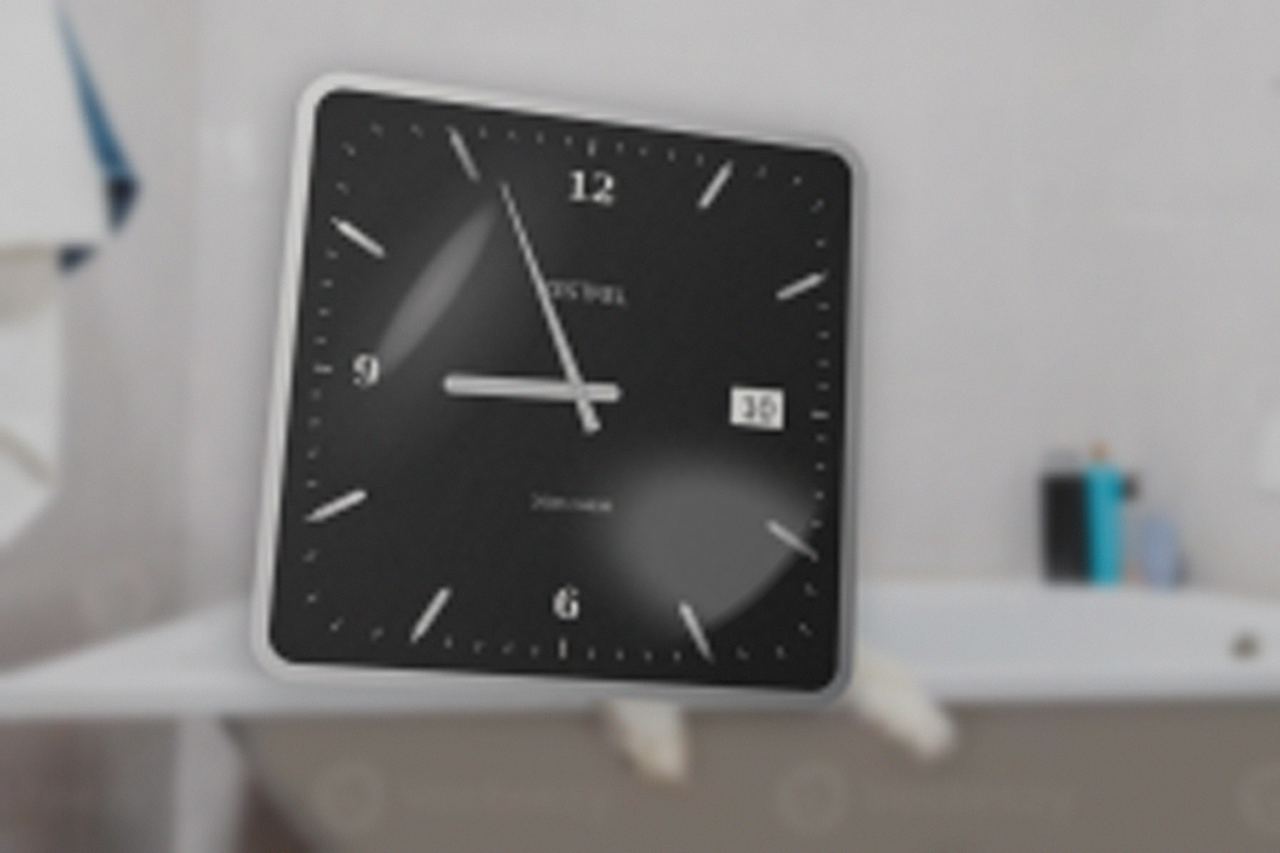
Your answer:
{"hour": 8, "minute": 56}
